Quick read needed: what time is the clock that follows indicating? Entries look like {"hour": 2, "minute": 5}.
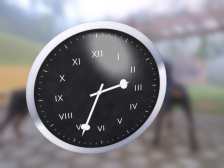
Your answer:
{"hour": 2, "minute": 34}
